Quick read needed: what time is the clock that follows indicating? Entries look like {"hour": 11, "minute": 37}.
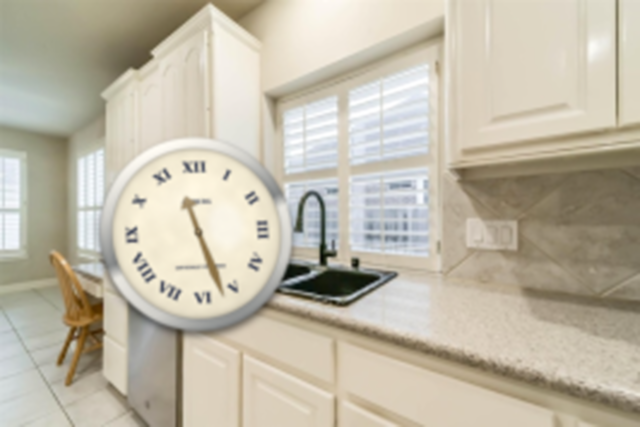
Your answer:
{"hour": 11, "minute": 27}
